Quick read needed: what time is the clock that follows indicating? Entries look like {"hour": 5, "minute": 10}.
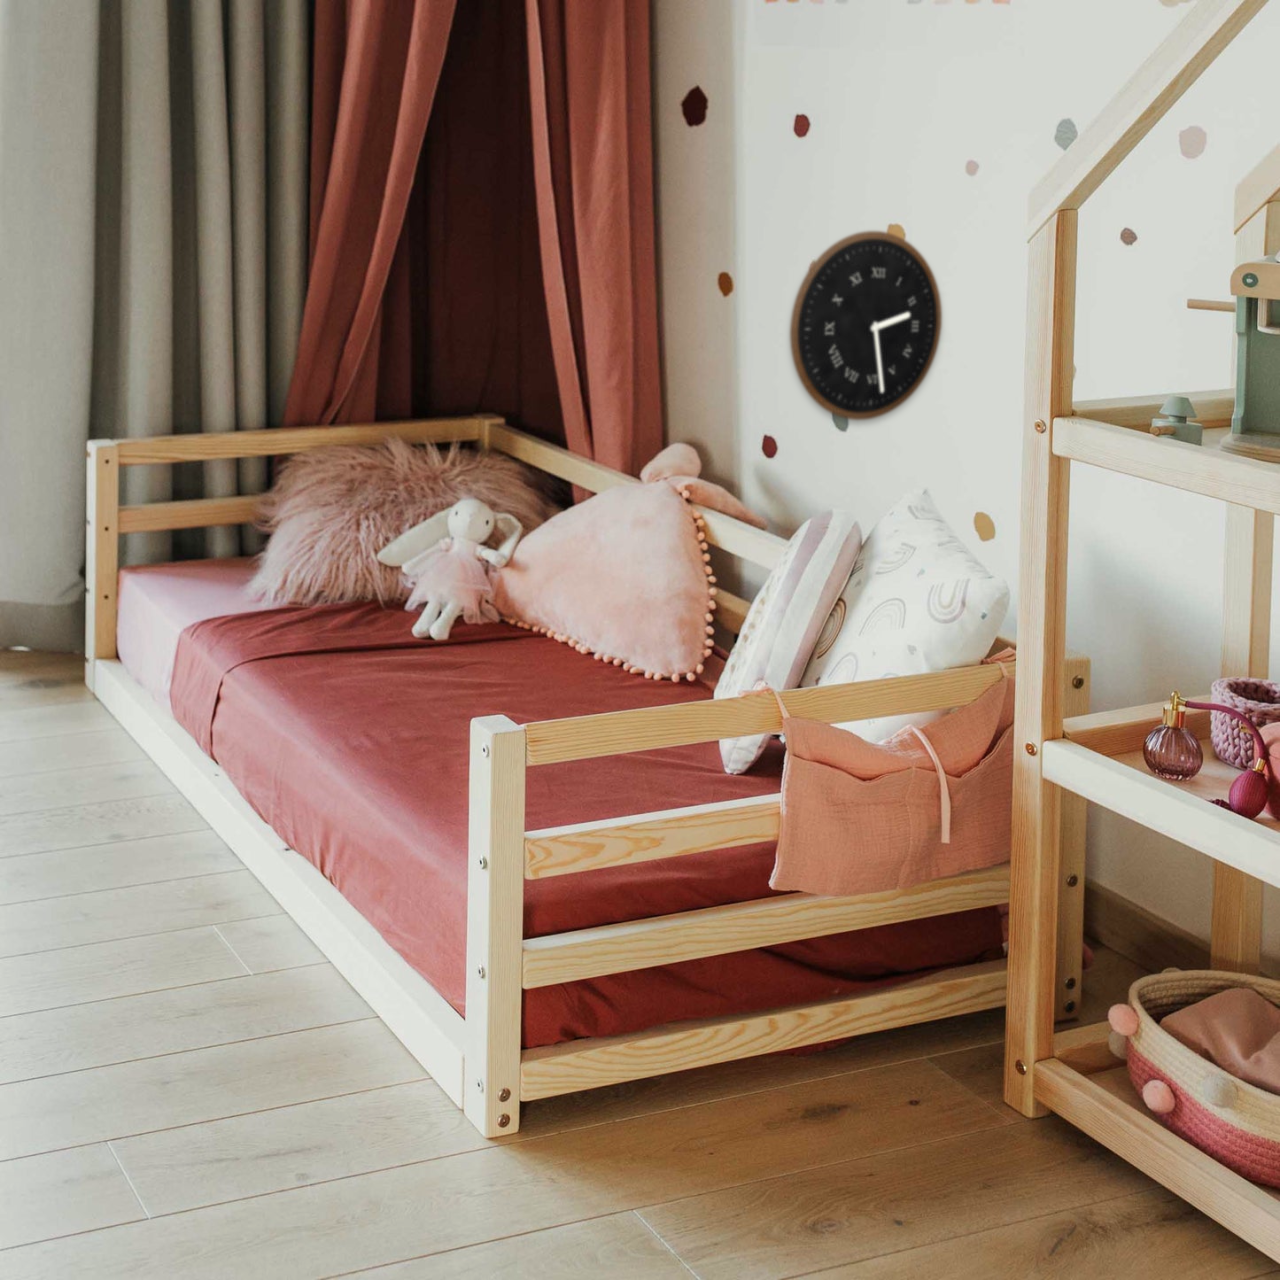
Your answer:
{"hour": 2, "minute": 28}
